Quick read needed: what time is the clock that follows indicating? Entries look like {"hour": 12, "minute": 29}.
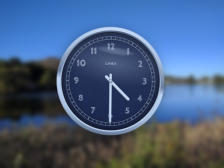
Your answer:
{"hour": 4, "minute": 30}
